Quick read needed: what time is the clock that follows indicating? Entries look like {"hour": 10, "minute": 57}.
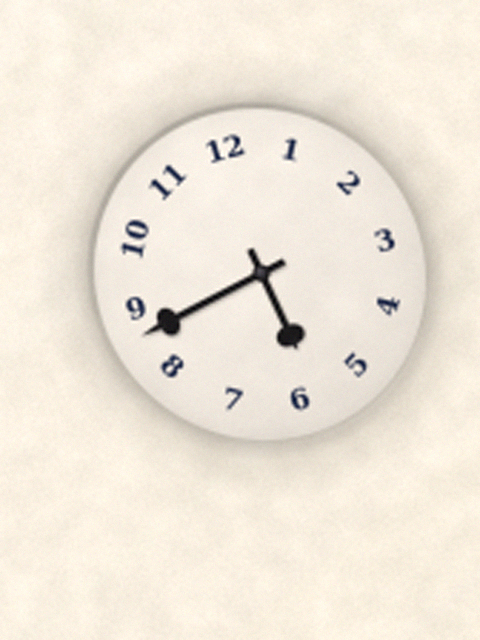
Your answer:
{"hour": 5, "minute": 43}
